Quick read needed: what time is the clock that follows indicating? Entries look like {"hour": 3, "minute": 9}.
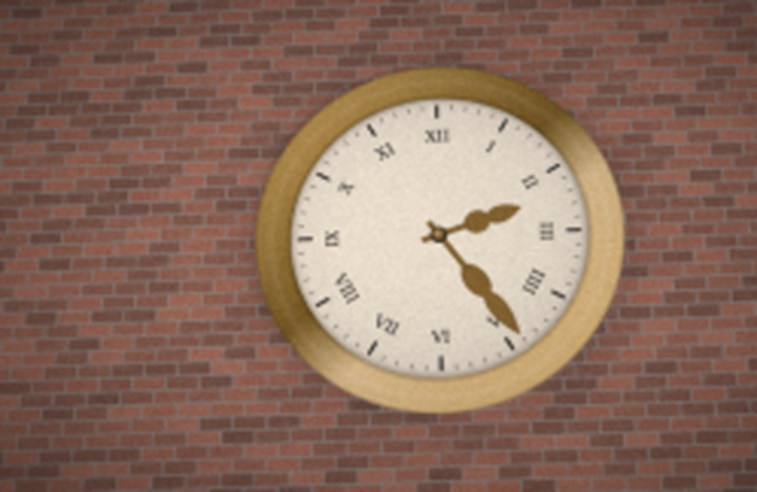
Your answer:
{"hour": 2, "minute": 24}
